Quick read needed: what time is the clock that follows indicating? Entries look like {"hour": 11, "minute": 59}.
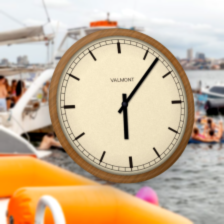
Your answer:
{"hour": 6, "minute": 7}
